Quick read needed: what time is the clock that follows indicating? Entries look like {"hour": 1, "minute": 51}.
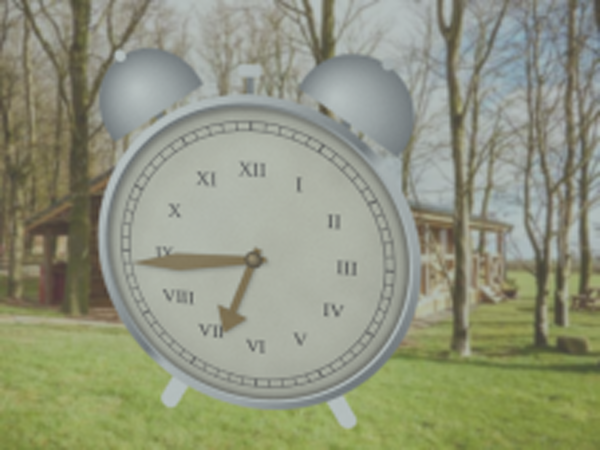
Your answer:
{"hour": 6, "minute": 44}
